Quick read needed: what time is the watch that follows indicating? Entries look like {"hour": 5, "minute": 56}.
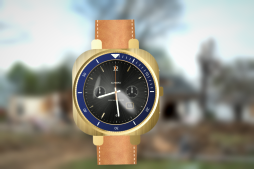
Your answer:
{"hour": 8, "minute": 29}
